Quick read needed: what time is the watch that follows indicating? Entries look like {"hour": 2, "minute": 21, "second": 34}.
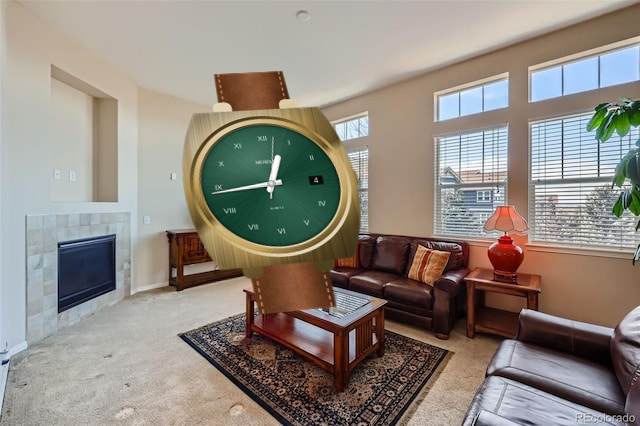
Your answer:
{"hour": 12, "minute": 44, "second": 2}
